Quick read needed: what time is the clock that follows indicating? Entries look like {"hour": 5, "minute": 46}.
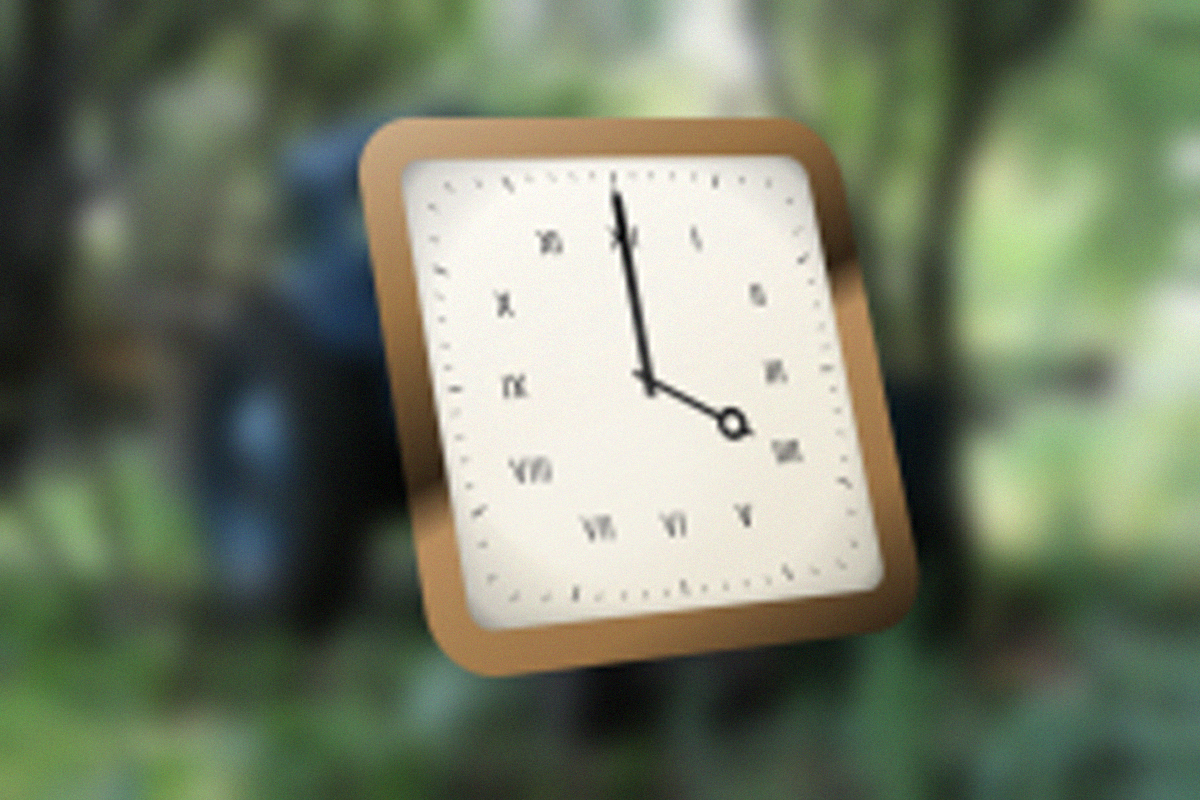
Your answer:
{"hour": 4, "minute": 0}
